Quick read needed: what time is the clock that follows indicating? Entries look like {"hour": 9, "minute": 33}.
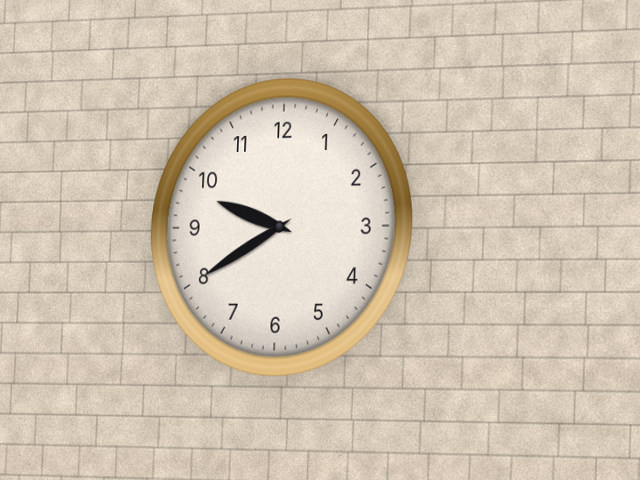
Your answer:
{"hour": 9, "minute": 40}
